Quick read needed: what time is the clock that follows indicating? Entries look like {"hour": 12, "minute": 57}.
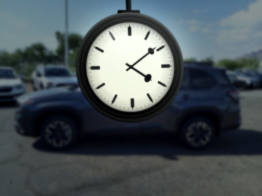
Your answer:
{"hour": 4, "minute": 9}
